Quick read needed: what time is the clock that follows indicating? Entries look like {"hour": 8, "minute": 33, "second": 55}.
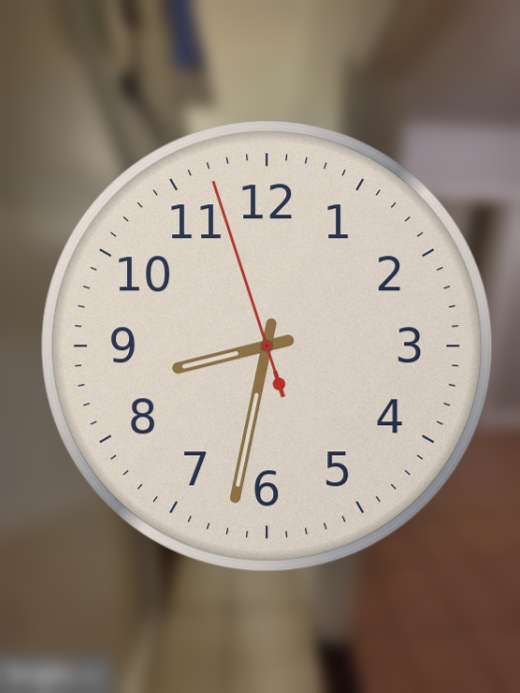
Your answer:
{"hour": 8, "minute": 31, "second": 57}
